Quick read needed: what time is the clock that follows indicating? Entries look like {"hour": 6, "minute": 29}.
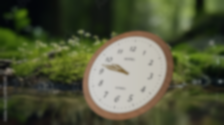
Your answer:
{"hour": 9, "minute": 47}
